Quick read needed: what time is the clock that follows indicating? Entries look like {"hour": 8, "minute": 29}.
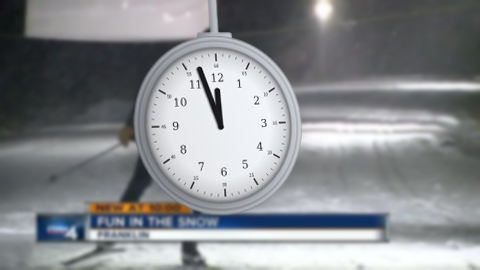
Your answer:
{"hour": 11, "minute": 57}
